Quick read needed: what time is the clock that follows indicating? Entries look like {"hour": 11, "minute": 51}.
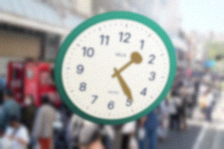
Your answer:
{"hour": 1, "minute": 24}
